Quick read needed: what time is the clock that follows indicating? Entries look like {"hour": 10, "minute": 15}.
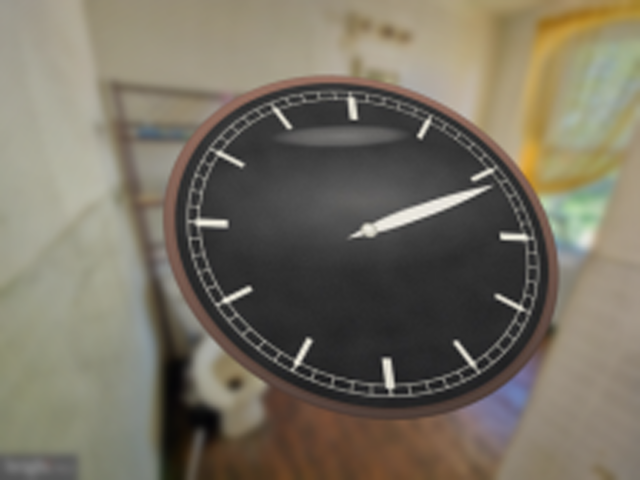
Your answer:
{"hour": 2, "minute": 11}
